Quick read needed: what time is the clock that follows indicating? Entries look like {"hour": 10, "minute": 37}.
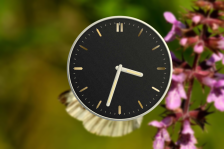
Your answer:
{"hour": 3, "minute": 33}
